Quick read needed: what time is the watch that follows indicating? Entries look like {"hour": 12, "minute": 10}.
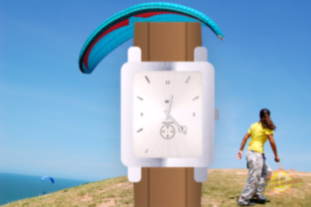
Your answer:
{"hour": 12, "minute": 23}
